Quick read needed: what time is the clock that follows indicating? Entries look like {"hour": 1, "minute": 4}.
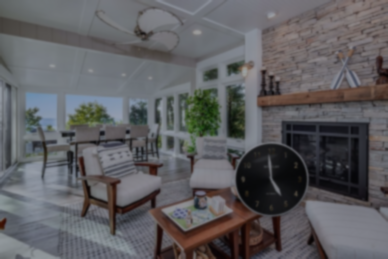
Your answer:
{"hour": 4, "minute": 59}
